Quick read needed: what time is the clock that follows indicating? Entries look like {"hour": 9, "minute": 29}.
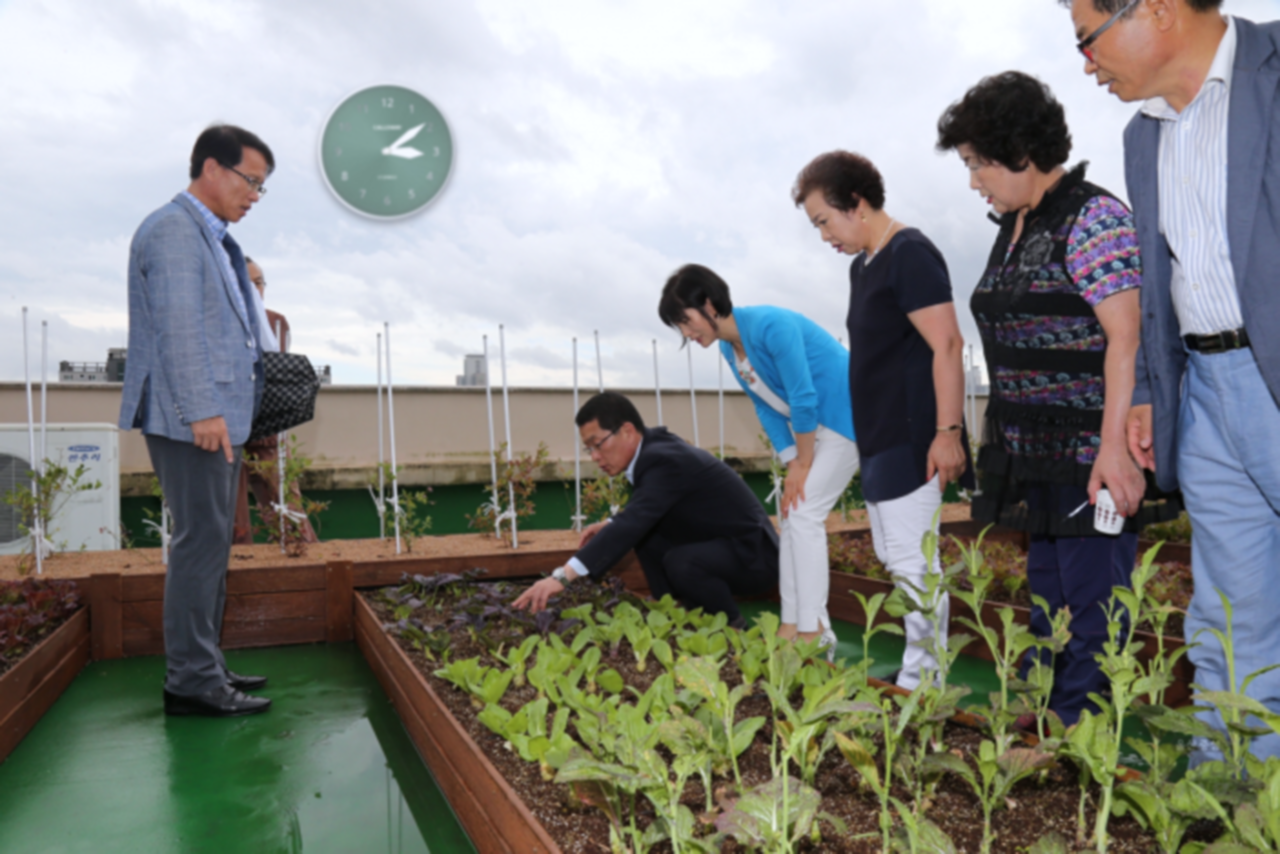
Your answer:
{"hour": 3, "minute": 9}
